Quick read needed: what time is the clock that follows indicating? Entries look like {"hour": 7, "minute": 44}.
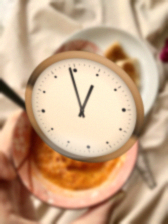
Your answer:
{"hour": 12, "minute": 59}
